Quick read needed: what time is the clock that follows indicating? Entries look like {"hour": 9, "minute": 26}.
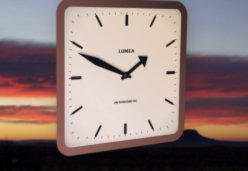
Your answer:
{"hour": 1, "minute": 49}
